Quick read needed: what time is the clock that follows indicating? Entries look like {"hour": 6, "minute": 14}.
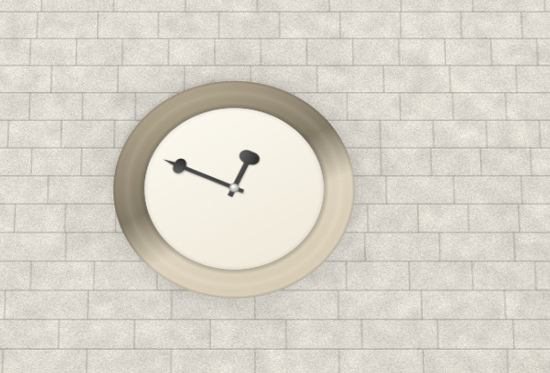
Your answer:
{"hour": 12, "minute": 49}
